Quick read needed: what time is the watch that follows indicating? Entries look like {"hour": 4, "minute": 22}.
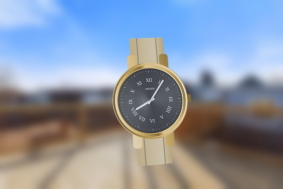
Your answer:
{"hour": 8, "minute": 6}
